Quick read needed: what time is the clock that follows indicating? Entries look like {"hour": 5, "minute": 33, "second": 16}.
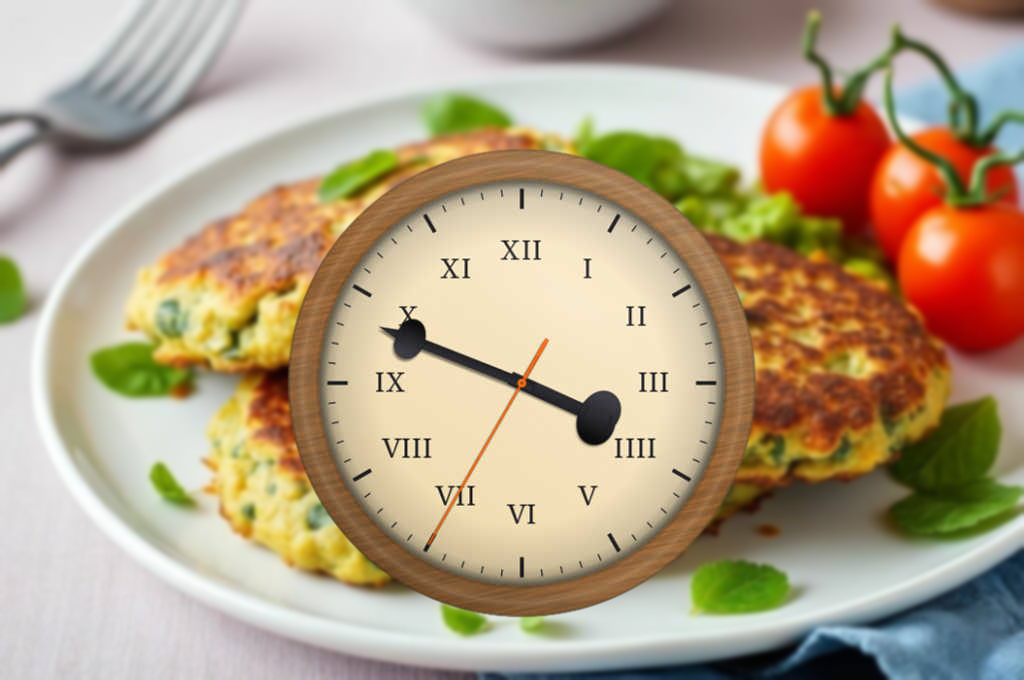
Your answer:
{"hour": 3, "minute": 48, "second": 35}
